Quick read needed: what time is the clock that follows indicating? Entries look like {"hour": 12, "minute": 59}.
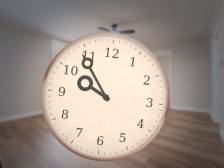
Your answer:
{"hour": 9, "minute": 54}
